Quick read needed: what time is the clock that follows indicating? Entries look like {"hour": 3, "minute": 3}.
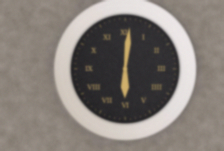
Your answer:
{"hour": 6, "minute": 1}
